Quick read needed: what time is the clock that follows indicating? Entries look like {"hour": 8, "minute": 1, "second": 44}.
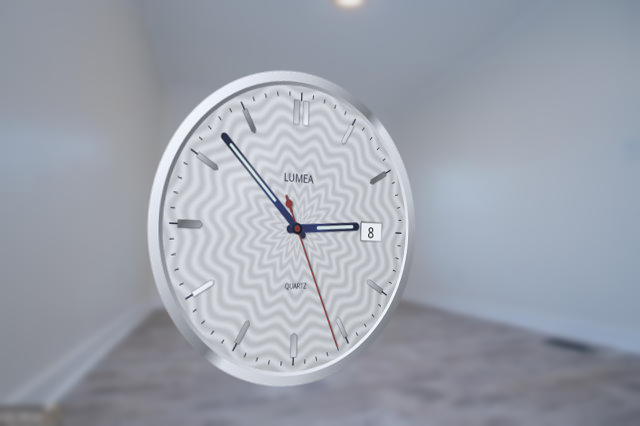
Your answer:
{"hour": 2, "minute": 52, "second": 26}
